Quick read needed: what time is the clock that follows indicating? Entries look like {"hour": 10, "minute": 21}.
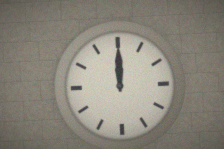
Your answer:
{"hour": 12, "minute": 0}
